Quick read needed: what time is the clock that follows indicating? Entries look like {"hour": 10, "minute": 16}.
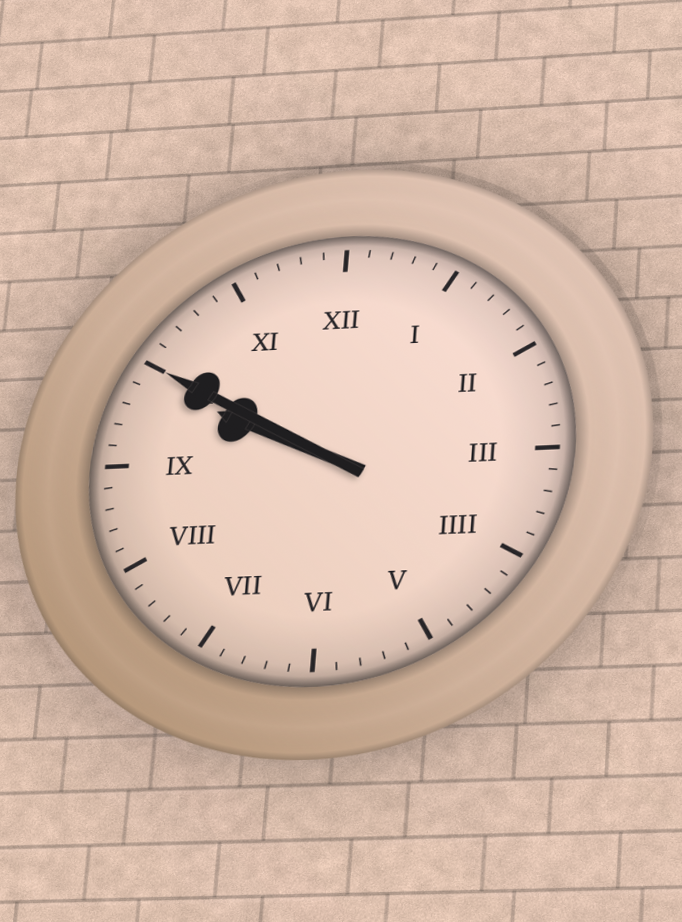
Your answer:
{"hour": 9, "minute": 50}
